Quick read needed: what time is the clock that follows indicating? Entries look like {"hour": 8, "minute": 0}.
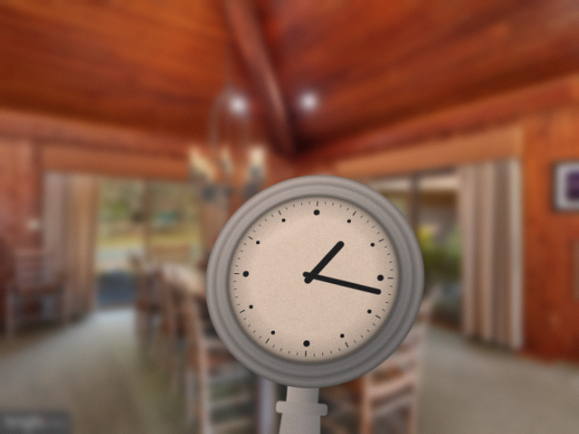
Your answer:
{"hour": 1, "minute": 17}
